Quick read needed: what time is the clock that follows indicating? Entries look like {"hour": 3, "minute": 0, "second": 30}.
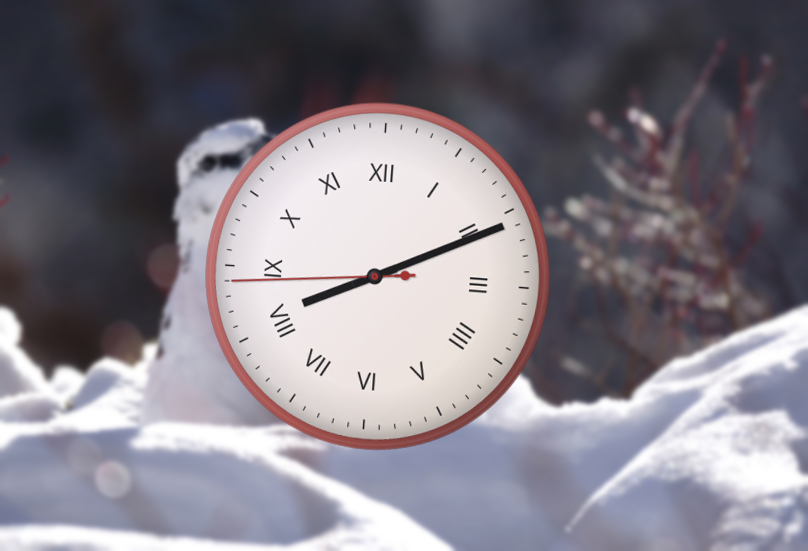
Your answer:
{"hour": 8, "minute": 10, "second": 44}
